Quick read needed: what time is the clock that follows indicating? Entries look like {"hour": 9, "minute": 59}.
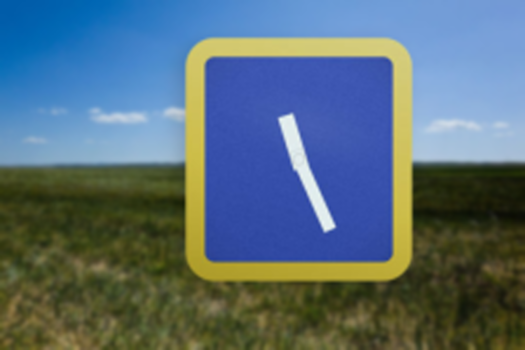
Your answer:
{"hour": 11, "minute": 26}
